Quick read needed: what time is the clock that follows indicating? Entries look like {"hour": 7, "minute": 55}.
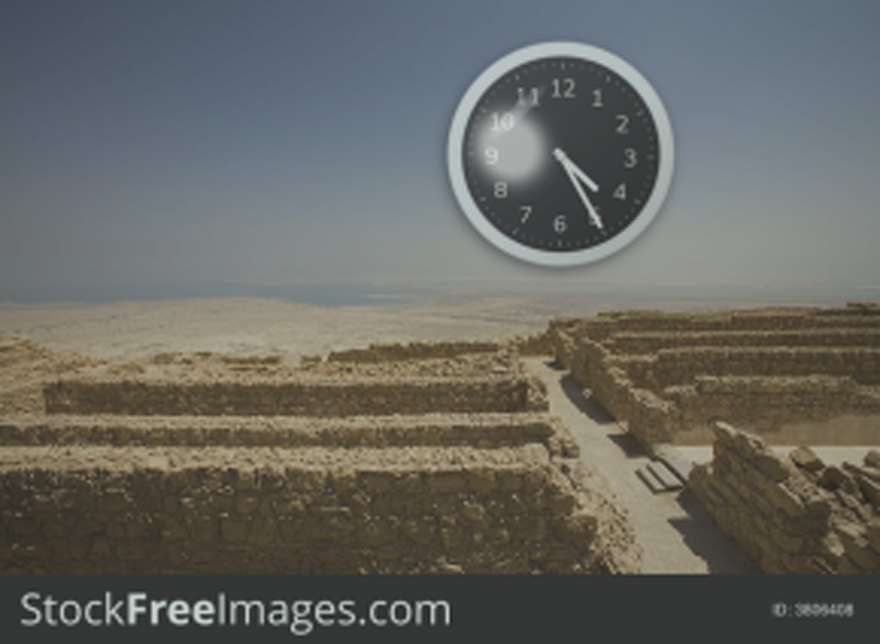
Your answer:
{"hour": 4, "minute": 25}
